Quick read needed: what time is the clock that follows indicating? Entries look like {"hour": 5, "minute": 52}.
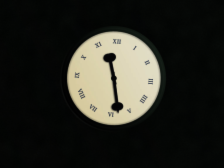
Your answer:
{"hour": 11, "minute": 28}
